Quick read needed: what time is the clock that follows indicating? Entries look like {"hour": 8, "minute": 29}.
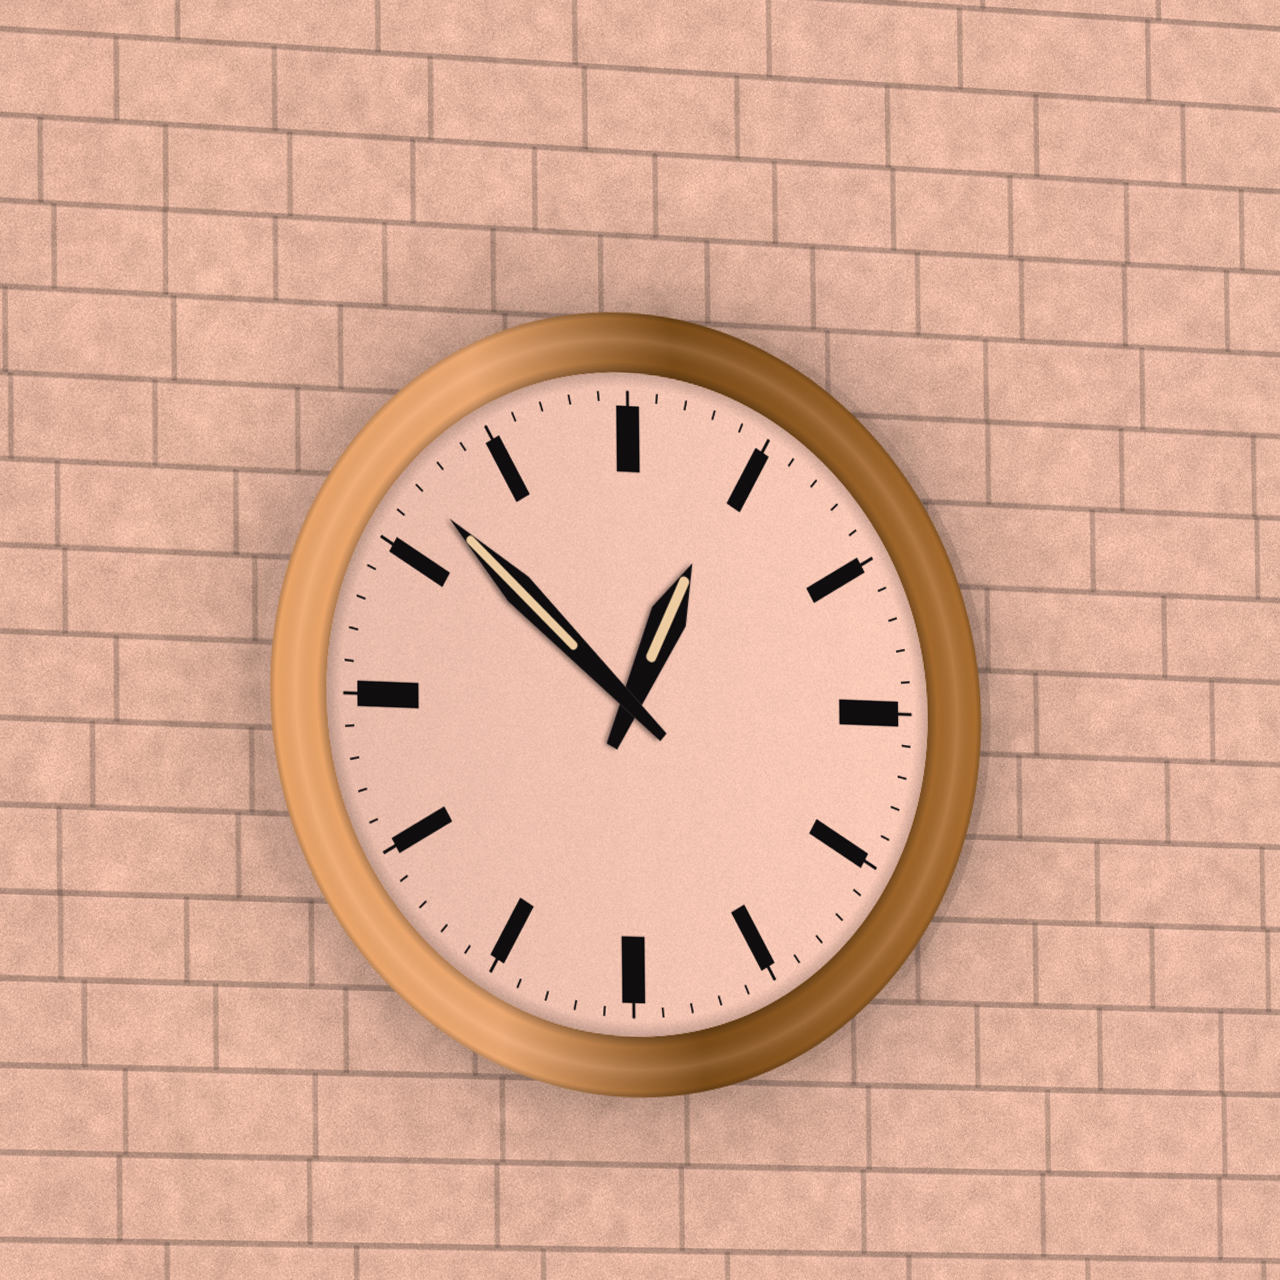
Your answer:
{"hour": 12, "minute": 52}
